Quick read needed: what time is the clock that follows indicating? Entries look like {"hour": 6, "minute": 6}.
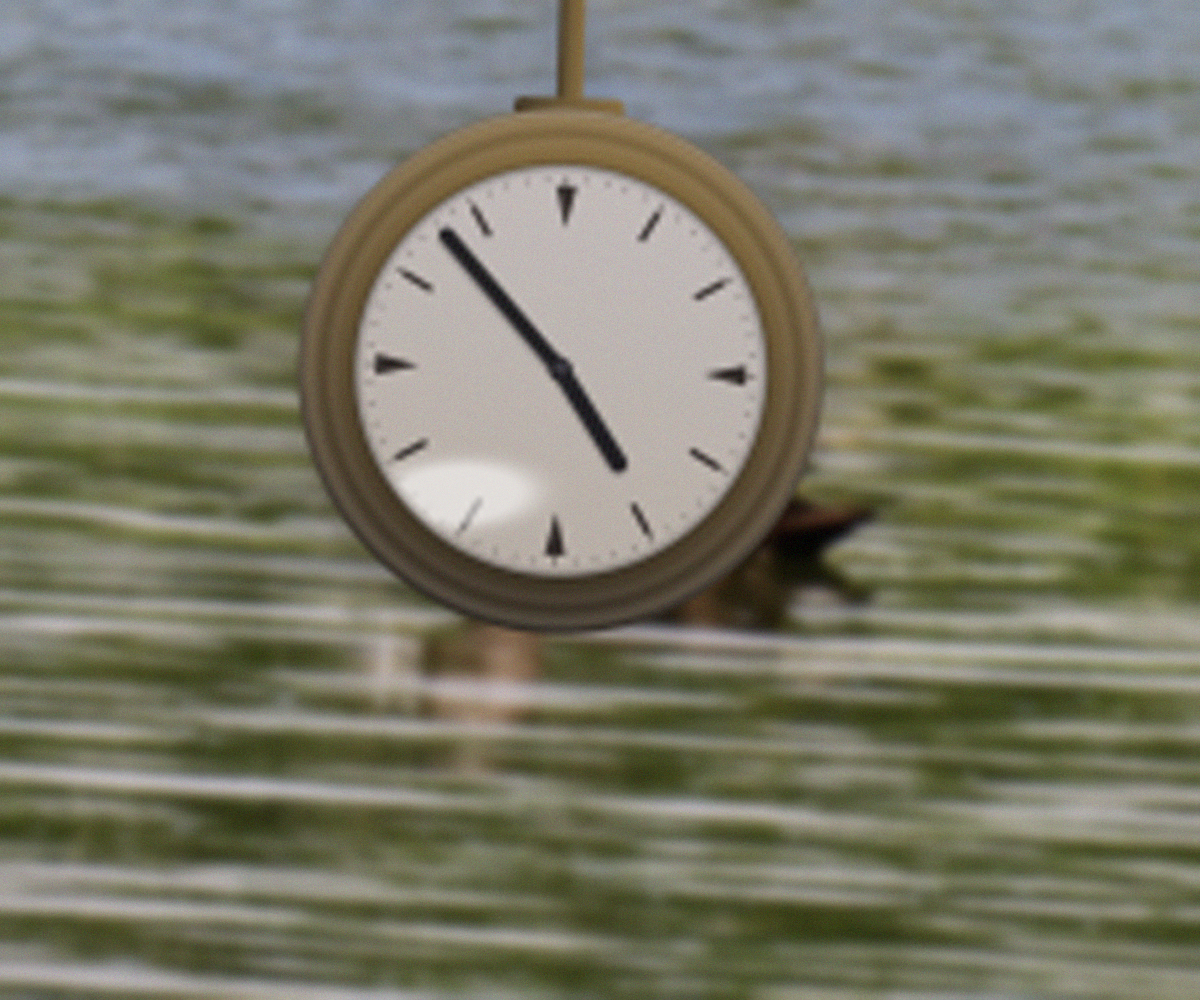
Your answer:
{"hour": 4, "minute": 53}
